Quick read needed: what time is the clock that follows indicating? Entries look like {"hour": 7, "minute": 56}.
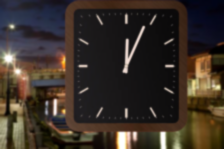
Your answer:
{"hour": 12, "minute": 4}
